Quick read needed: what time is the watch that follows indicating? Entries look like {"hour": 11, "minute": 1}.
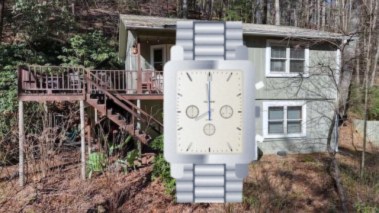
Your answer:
{"hour": 7, "minute": 59}
